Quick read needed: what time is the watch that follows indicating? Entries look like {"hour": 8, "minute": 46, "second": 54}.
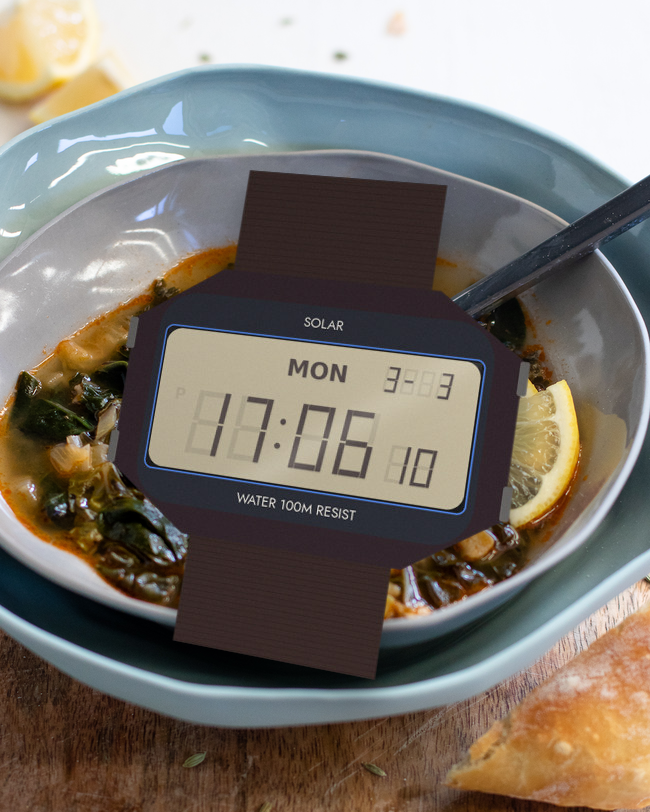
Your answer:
{"hour": 17, "minute": 6, "second": 10}
